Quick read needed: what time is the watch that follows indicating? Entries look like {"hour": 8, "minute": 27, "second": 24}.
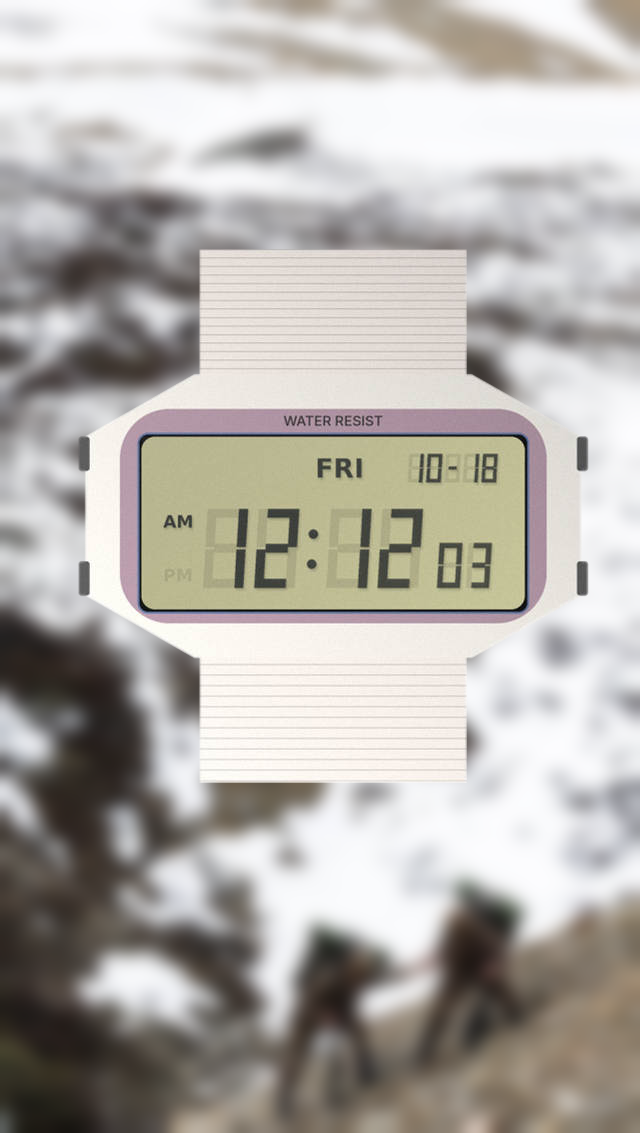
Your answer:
{"hour": 12, "minute": 12, "second": 3}
